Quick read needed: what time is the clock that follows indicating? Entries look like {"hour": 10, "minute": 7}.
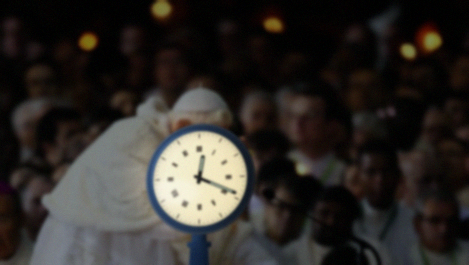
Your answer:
{"hour": 12, "minute": 19}
